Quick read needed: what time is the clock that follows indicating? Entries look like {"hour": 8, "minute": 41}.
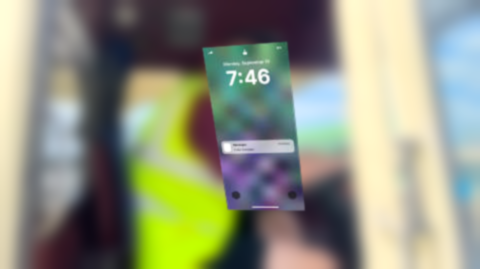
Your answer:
{"hour": 7, "minute": 46}
